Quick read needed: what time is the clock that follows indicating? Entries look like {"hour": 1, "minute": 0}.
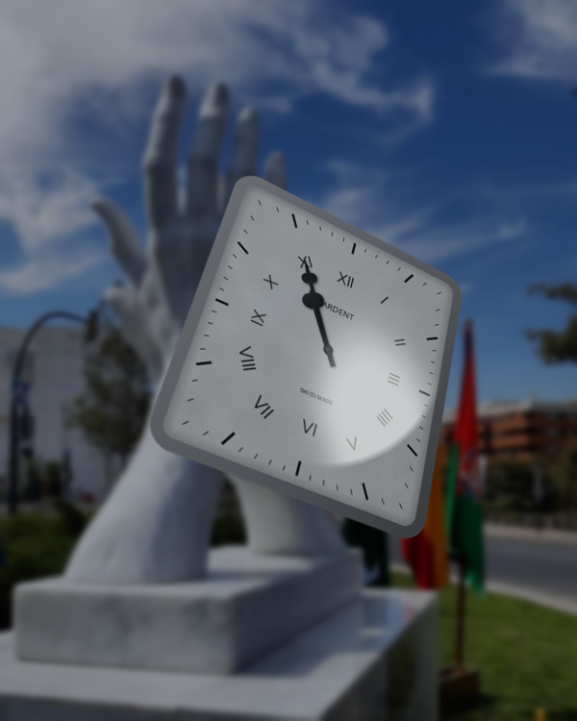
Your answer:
{"hour": 10, "minute": 55}
